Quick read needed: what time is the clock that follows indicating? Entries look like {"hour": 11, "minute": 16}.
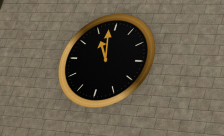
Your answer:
{"hour": 10, "minute": 58}
